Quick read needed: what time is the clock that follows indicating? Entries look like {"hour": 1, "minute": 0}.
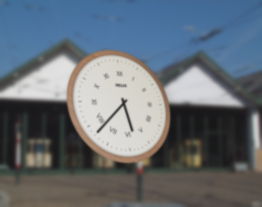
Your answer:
{"hour": 5, "minute": 38}
